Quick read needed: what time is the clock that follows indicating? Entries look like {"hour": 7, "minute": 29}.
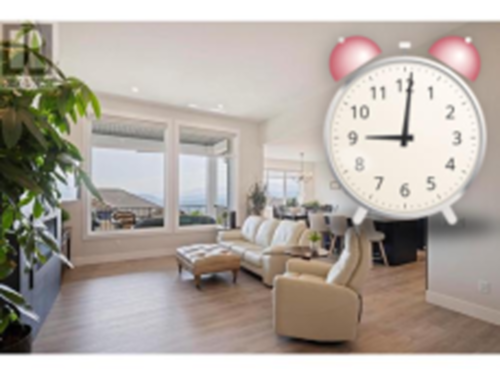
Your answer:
{"hour": 9, "minute": 1}
